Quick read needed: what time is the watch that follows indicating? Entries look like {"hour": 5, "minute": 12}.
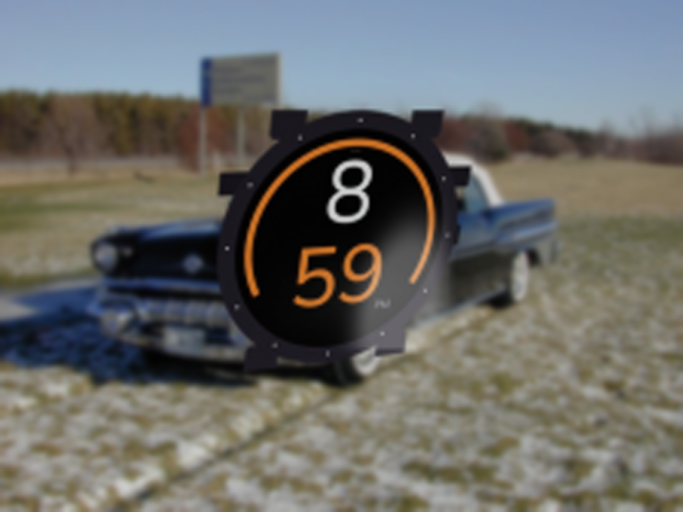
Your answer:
{"hour": 8, "minute": 59}
